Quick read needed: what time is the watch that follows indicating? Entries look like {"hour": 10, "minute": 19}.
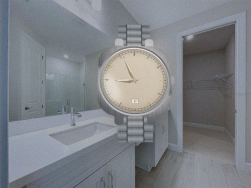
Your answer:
{"hour": 8, "minute": 56}
